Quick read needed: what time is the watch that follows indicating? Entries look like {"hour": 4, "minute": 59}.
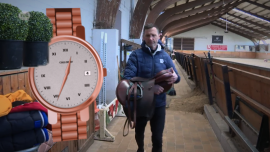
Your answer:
{"hour": 12, "minute": 34}
